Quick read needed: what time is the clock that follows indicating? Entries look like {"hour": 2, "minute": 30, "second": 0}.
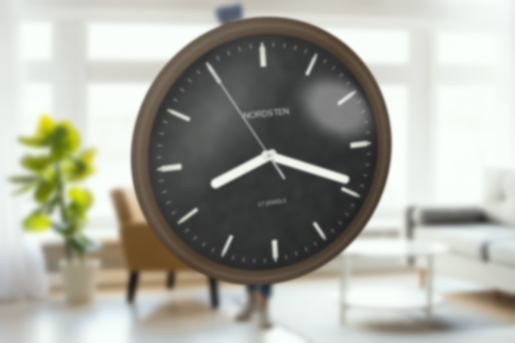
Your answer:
{"hour": 8, "minute": 18, "second": 55}
